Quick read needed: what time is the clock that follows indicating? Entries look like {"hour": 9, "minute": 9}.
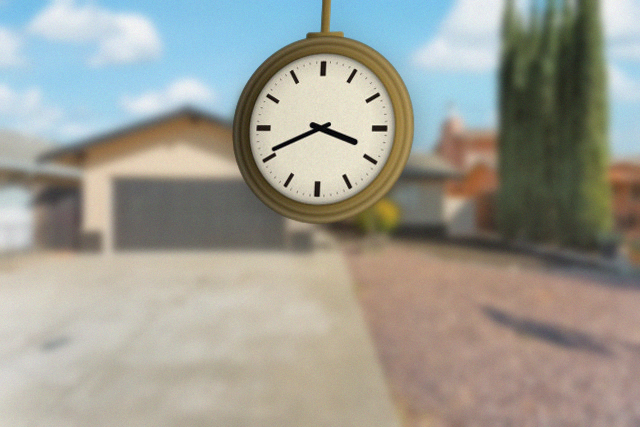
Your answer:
{"hour": 3, "minute": 41}
